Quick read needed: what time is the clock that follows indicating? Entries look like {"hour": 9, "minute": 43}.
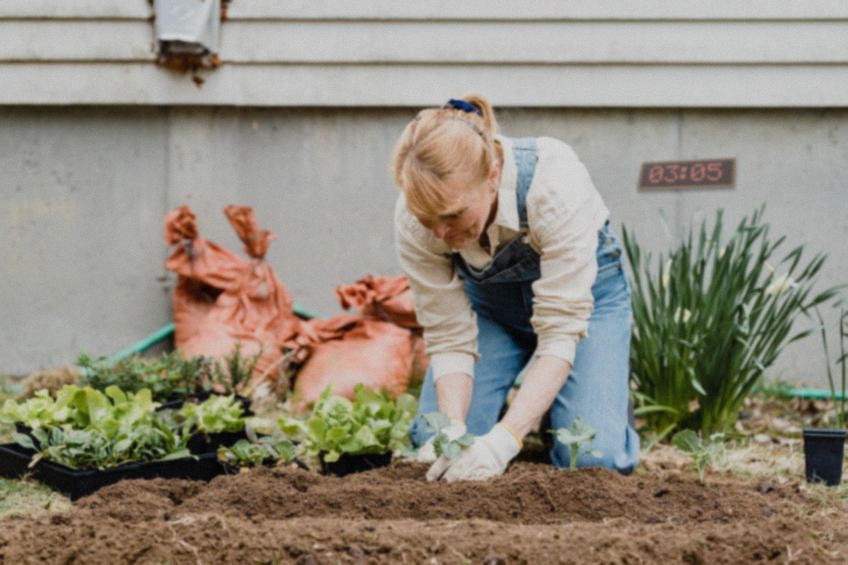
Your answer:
{"hour": 3, "minute": 5}
